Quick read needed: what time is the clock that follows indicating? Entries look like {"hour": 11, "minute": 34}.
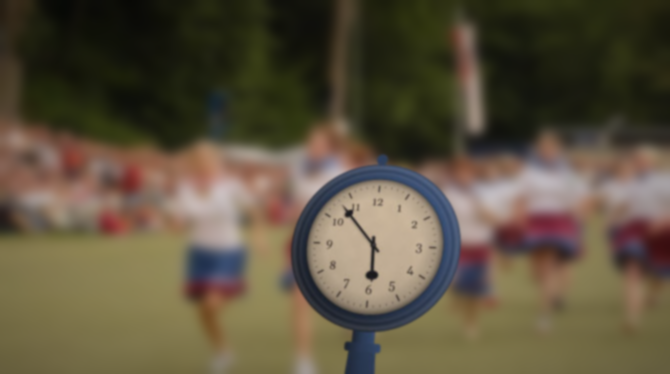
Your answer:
{"hour": 5, "minute": 53}
